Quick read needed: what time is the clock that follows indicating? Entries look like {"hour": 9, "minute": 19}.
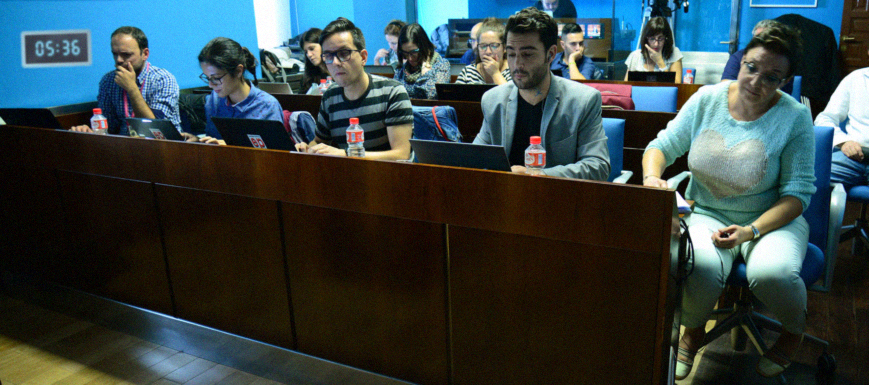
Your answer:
{"hour": 5, "minute": 36}
